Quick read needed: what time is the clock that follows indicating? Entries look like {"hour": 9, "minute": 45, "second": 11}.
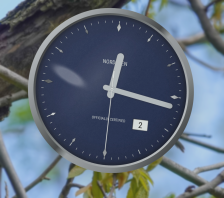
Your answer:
{"hour": 12, "minute": 16, "second": 30}
